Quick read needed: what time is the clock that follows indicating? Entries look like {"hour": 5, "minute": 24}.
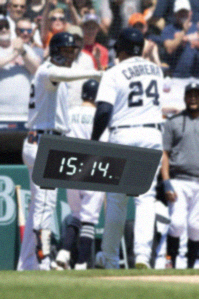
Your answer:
{"hour": 15, "minute": 14}
